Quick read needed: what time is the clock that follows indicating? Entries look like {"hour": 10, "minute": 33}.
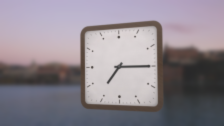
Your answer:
{"hour": 7, "minute": 15}
